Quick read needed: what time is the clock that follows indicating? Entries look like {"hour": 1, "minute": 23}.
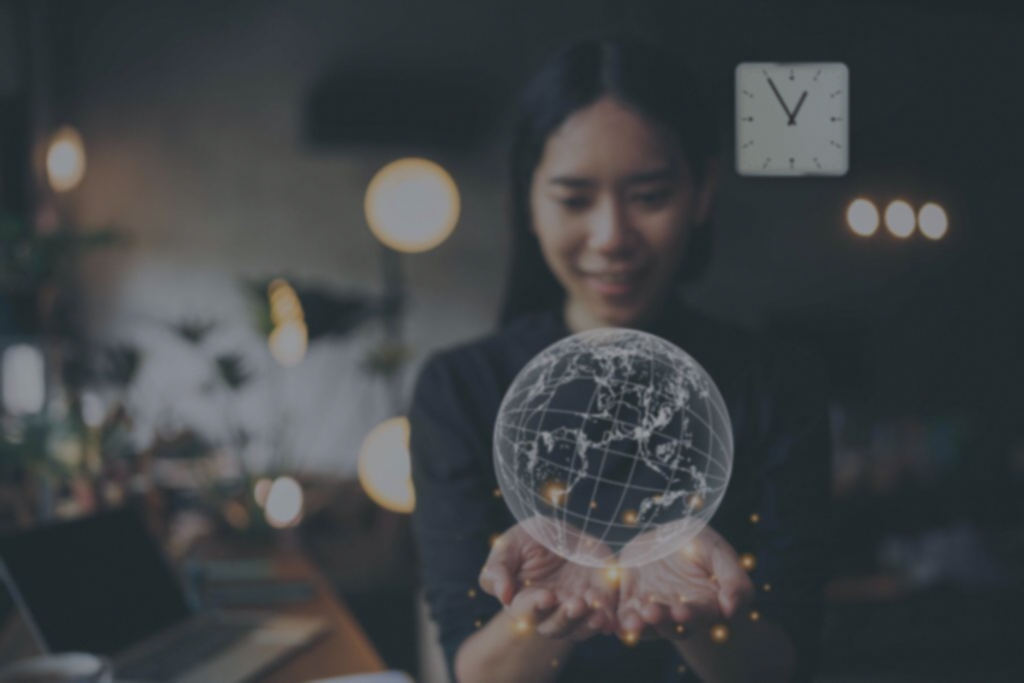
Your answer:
{"hour": 12, "minute": 55}
